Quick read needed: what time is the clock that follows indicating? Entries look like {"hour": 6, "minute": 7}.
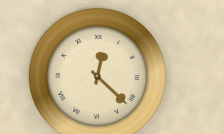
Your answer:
{"hour": 12, "minute": 22}
